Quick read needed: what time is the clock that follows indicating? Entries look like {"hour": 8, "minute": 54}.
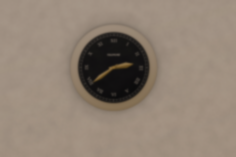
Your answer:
{"hour": 2, "minute": 39}
